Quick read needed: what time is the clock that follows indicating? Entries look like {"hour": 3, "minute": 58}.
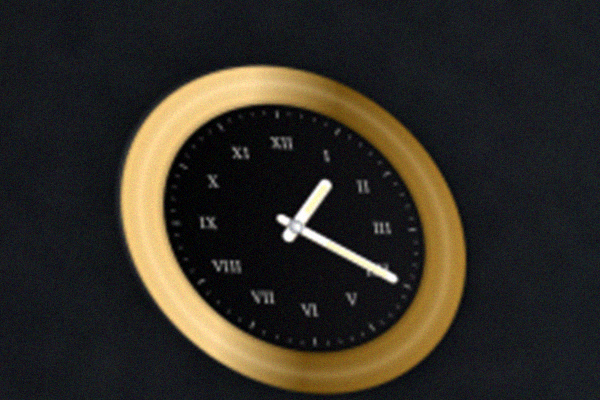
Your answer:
{"hour": 1, "minute": 20}
